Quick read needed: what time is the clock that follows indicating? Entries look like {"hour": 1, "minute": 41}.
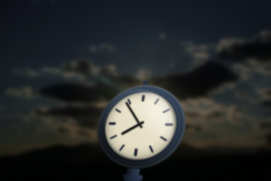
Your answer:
{"hour": 7, "minute": 54}
